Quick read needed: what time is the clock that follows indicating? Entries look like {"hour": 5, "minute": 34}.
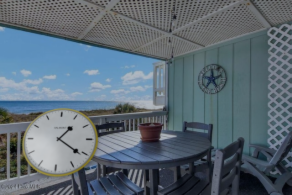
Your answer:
{"hour": 1, "minute": 21}
